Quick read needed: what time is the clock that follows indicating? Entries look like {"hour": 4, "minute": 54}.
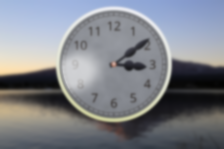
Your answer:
{"hour": 3, "minute": 9}
